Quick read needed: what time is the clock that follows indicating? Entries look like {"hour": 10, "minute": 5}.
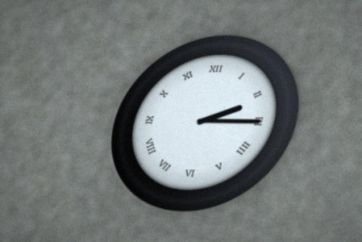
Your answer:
{"hour": 2, "minute": 15}
